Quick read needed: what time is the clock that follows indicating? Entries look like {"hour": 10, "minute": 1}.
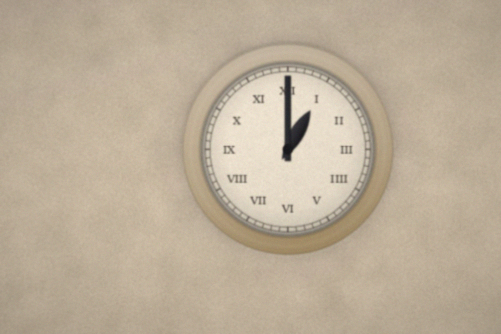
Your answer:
{"hour": 1, "minute": 0}
